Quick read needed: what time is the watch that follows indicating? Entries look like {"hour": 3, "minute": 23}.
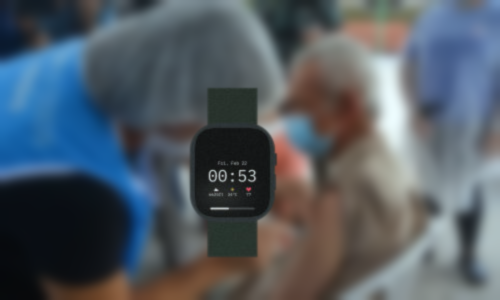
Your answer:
{"hour": 0, "minute": 53}
